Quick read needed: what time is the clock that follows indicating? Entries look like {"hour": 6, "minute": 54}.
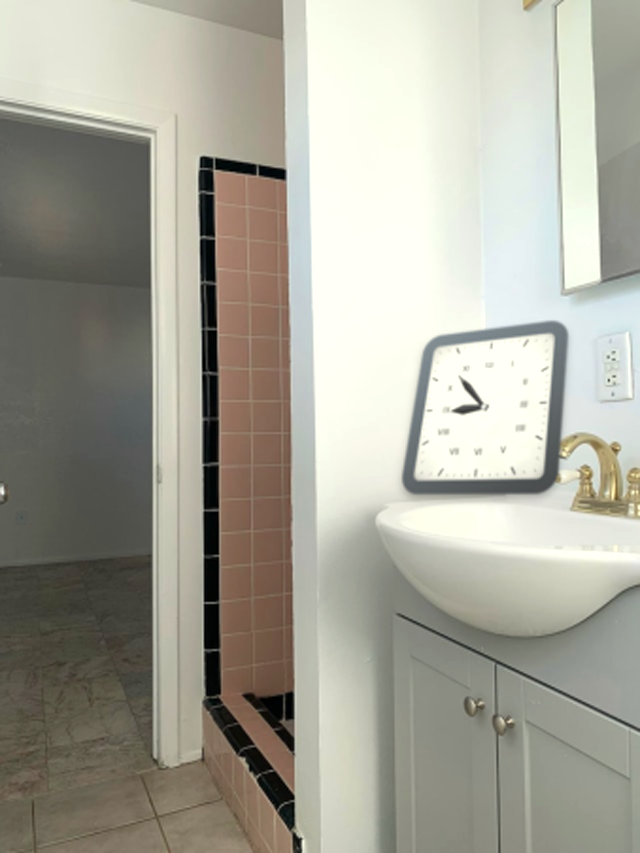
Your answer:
{"hour": 8, "minute": 53}
